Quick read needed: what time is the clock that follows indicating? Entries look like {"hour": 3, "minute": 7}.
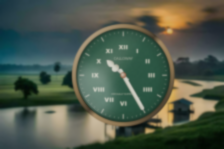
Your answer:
{"hour": 10, "minute": 25}
